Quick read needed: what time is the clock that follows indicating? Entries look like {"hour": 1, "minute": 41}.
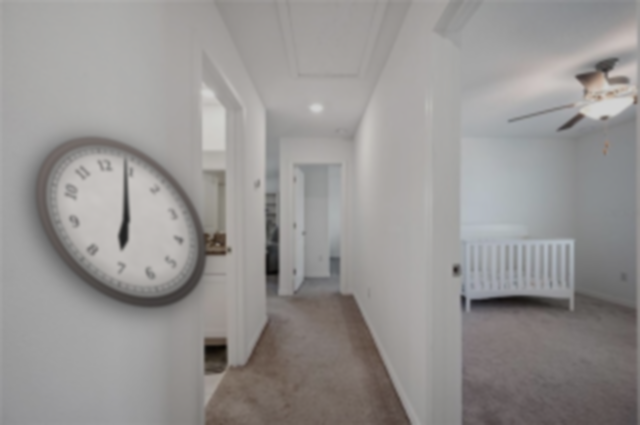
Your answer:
{"hour": 7, "minute": 4}
